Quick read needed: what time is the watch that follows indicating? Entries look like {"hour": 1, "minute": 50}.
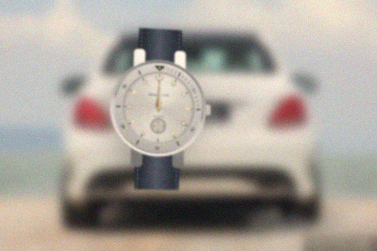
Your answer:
{"hour": 12, "minute": 0}
